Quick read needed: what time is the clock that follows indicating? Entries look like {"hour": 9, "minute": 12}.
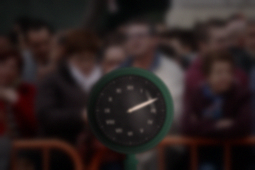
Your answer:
{"hour": 2, "minute": 11}
